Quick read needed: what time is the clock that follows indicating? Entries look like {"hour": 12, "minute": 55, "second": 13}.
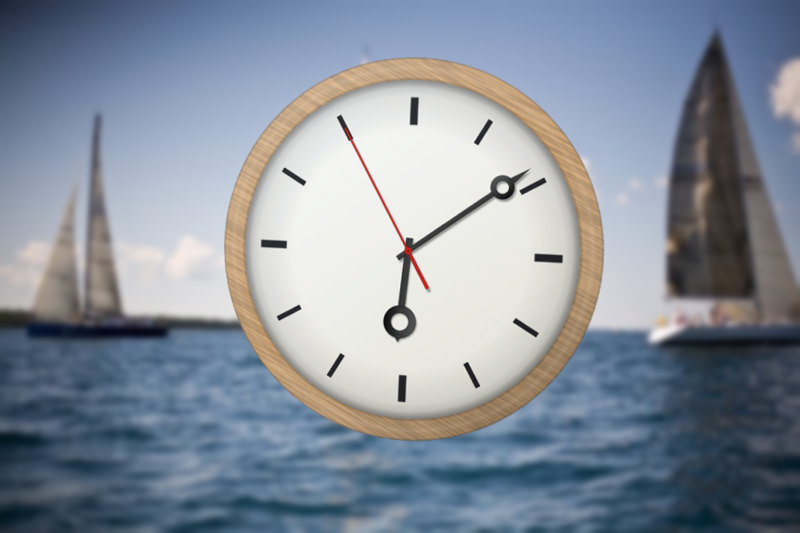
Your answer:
{"hour": 6, "minute": 8, "second": 55}
